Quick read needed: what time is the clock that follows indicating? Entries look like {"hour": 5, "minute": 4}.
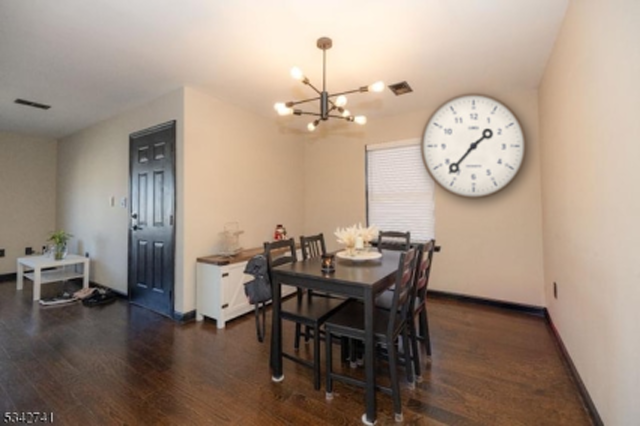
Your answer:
{"hour": 1, "minute": 37}
